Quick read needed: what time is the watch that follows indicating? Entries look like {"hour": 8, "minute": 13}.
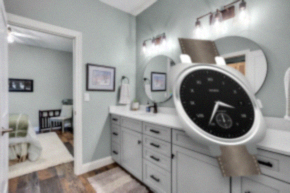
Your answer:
{"hour": 3, "minute": 36}
